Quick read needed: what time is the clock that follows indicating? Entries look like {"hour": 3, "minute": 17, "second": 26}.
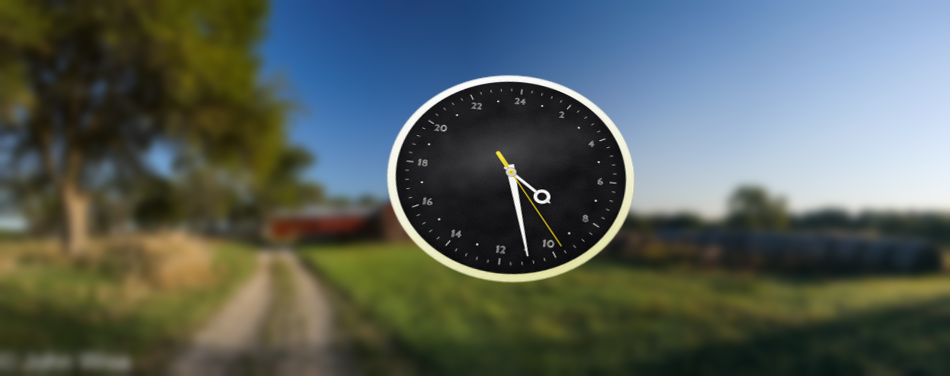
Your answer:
{"hour": 8, "minute": 27, "second": 24}
